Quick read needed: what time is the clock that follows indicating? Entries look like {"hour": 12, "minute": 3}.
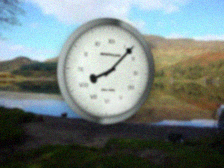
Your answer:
{"hour": 8, "minute": 7}
